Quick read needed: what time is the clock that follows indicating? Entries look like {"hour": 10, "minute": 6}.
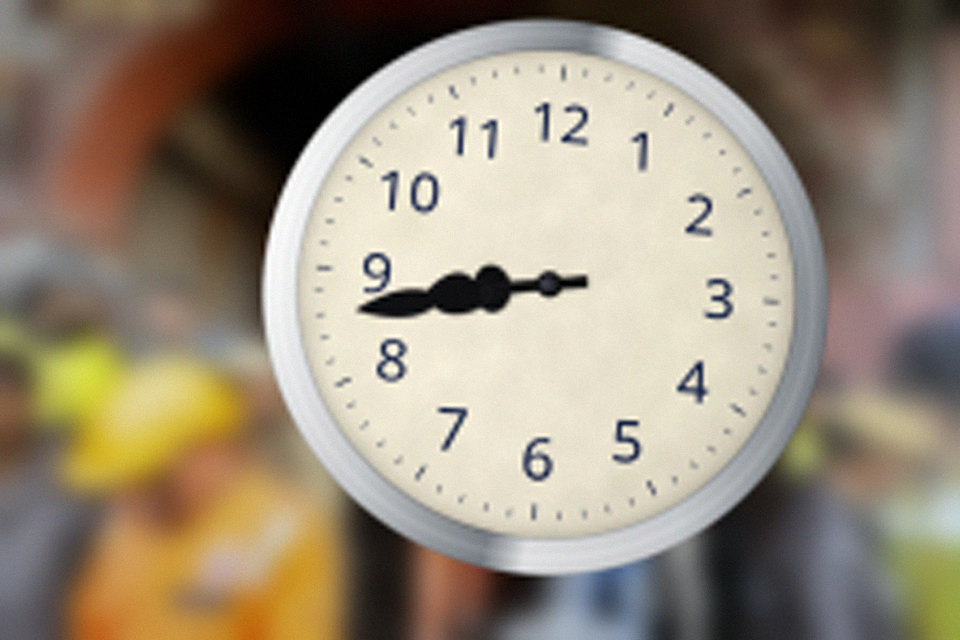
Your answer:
{"hour": 8, "minute": 43}
